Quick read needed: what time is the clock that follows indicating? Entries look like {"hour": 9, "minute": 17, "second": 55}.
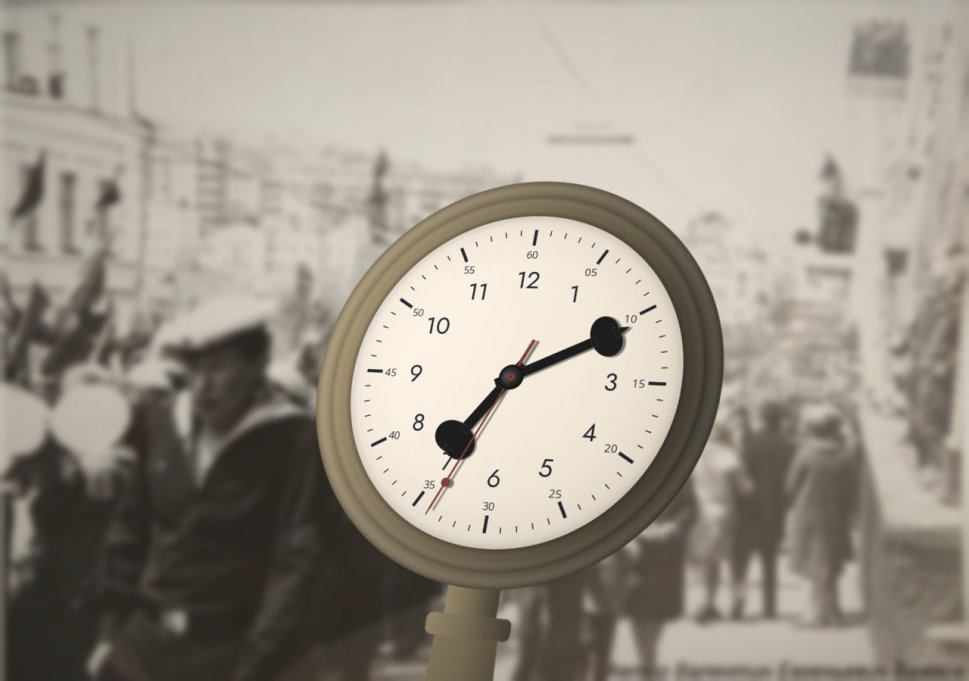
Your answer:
{"hour": 7, "minute": 10, "second": 34}
